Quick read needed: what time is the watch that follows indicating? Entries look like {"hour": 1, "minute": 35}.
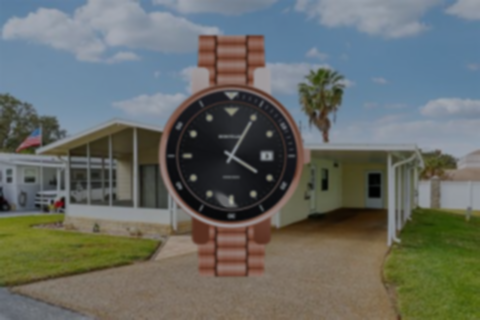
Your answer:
{"hour": 4, "minute": 5}
